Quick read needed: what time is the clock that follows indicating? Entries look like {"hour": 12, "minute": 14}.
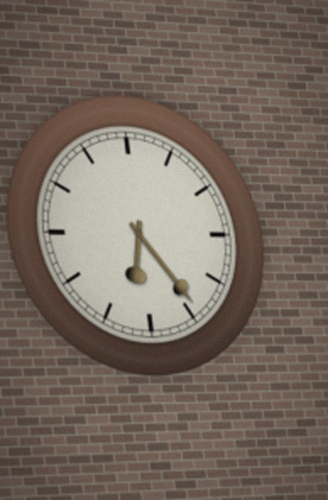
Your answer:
{"hour": 6, "minute": 24}
